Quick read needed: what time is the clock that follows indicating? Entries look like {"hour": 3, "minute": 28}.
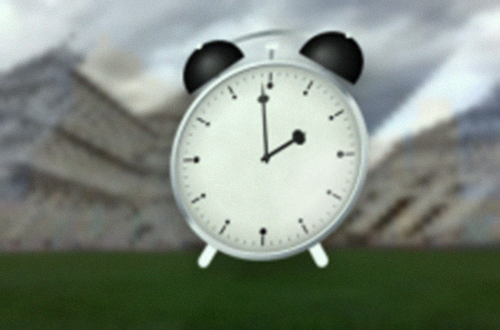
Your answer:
{"hour": 1, "minute": 59}
